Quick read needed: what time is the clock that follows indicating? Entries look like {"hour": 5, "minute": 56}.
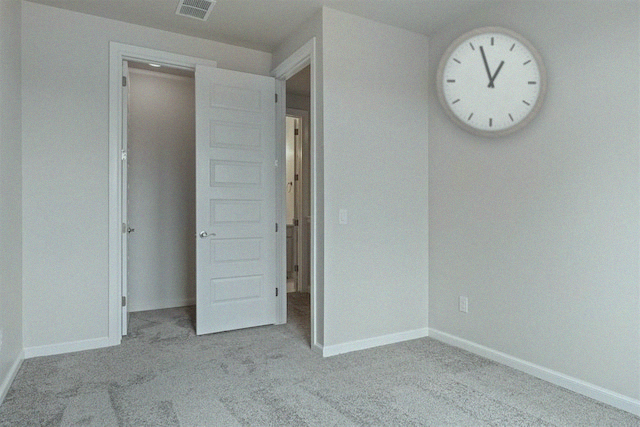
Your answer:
{"hour": 12, "minute": 57}
